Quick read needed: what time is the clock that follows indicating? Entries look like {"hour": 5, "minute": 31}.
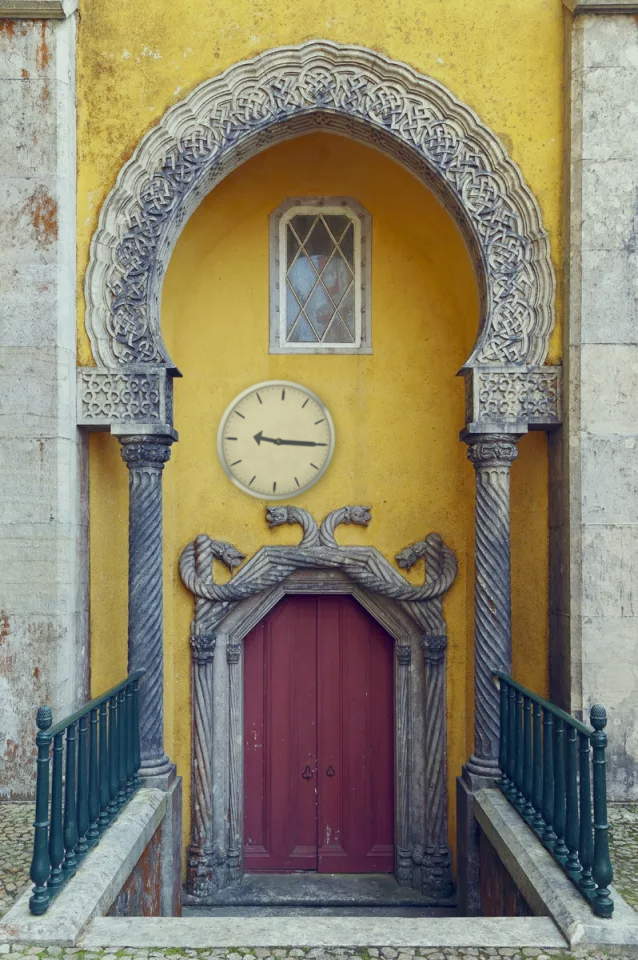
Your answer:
{"hour": 9, "minute": 15}
